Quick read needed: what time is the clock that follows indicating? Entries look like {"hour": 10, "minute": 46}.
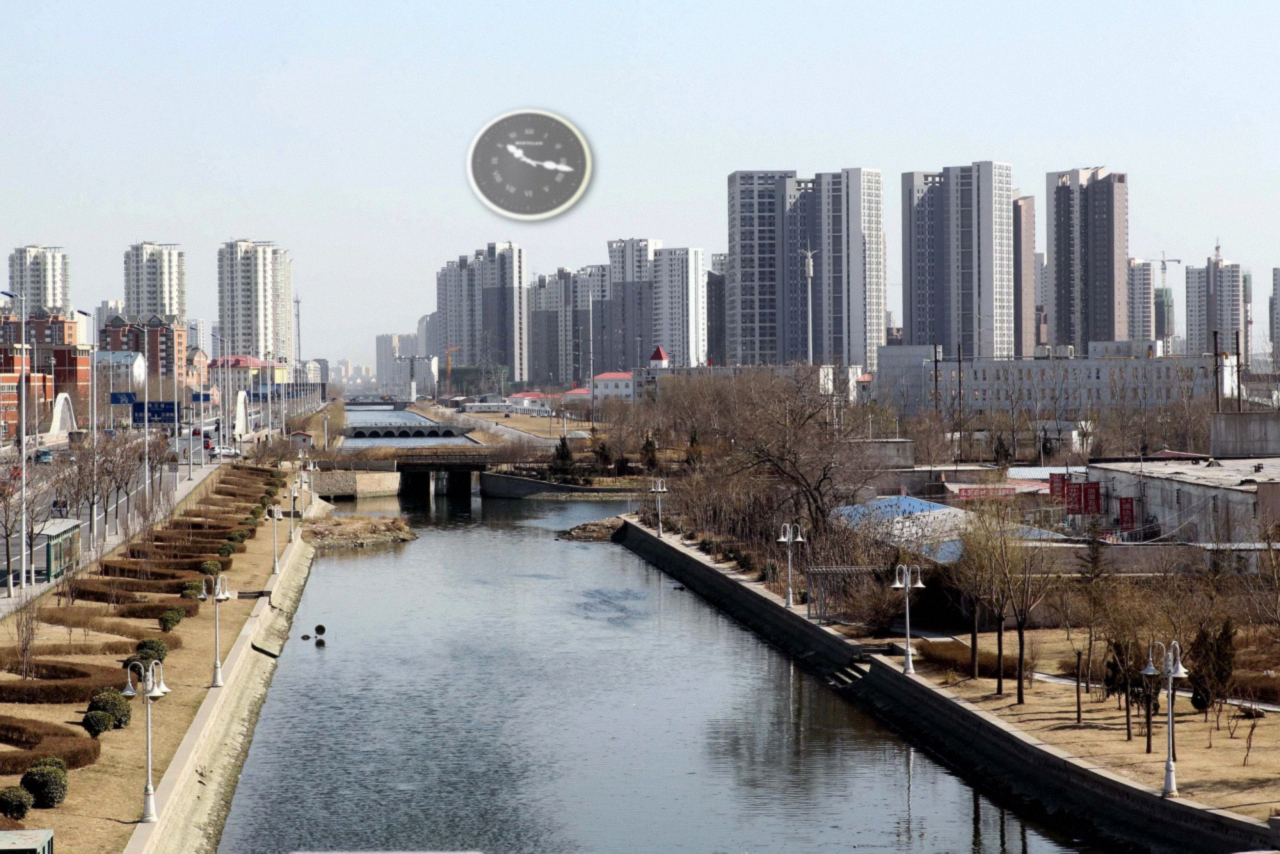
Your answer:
{"hour": 10, "minute": 17}
